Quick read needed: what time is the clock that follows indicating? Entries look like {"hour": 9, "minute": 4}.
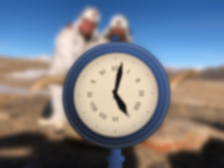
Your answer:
{"hour": 5, "minute": 2}
